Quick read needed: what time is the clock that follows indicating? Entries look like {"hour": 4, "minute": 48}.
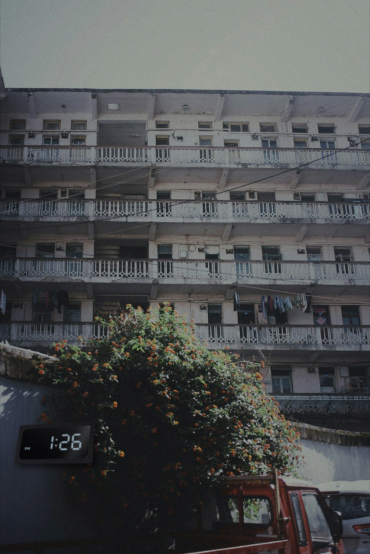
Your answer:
{"hour": 1, "minute": 26}
